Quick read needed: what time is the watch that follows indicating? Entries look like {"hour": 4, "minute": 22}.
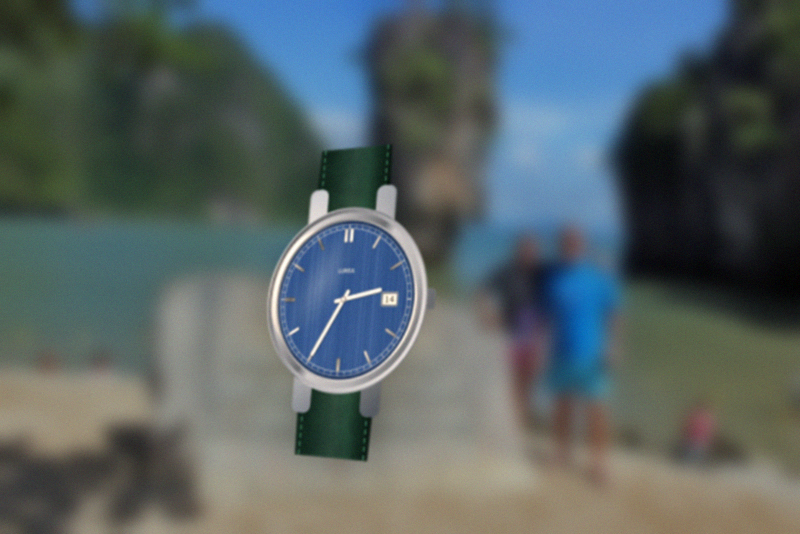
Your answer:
{"hour": 2, "minute": 35}
